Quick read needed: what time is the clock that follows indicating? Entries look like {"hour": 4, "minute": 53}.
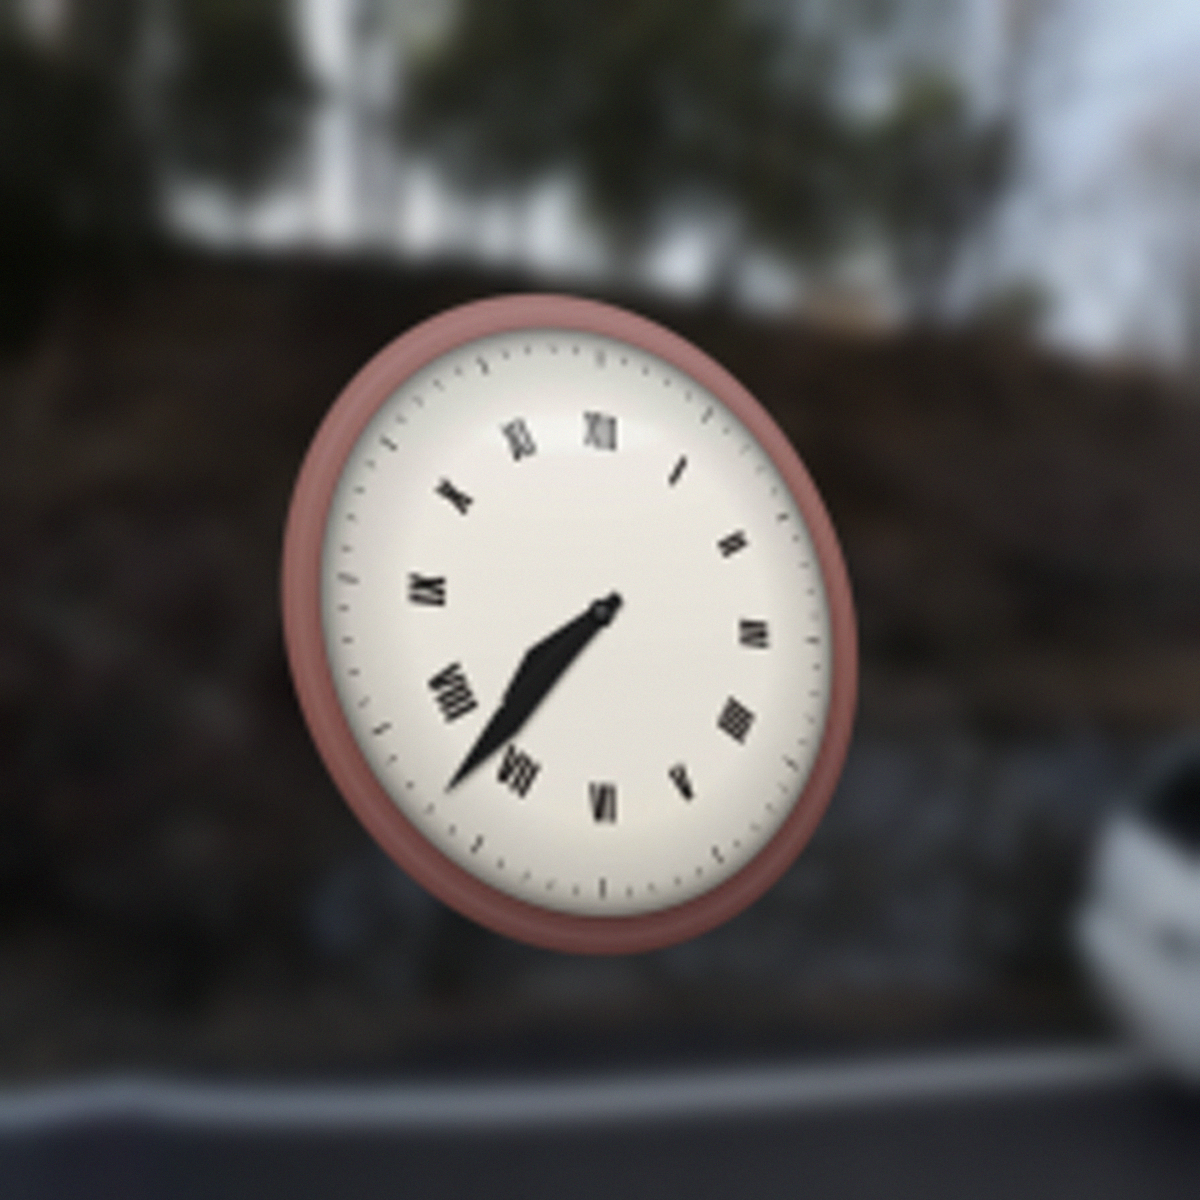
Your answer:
{"hour": 7, "minute": 37}
